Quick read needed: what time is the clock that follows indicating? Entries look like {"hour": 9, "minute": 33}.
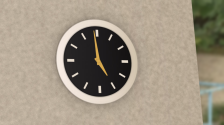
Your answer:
{"hour": 4, "minute": 59}
